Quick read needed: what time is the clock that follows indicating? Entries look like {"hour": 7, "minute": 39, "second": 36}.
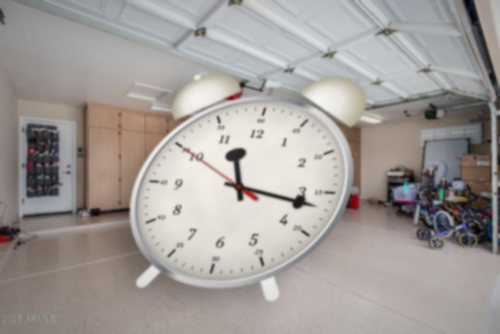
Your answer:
{"hour": 11, "minute": 16, "second": 50}
